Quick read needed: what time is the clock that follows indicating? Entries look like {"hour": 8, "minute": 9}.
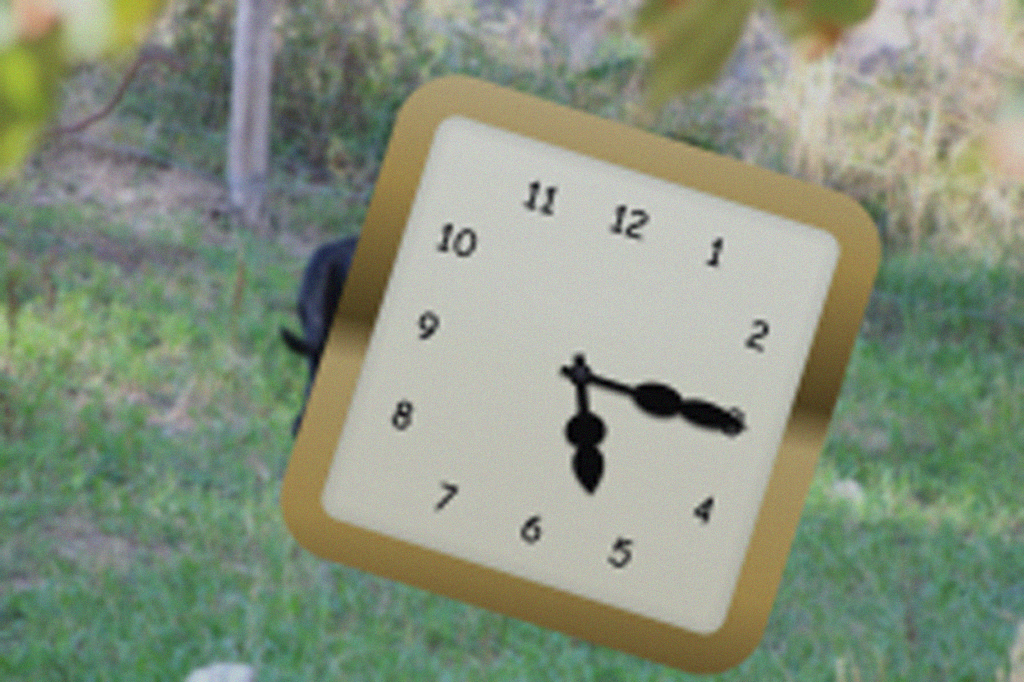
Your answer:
{"hour": 5, "minute": 15}
